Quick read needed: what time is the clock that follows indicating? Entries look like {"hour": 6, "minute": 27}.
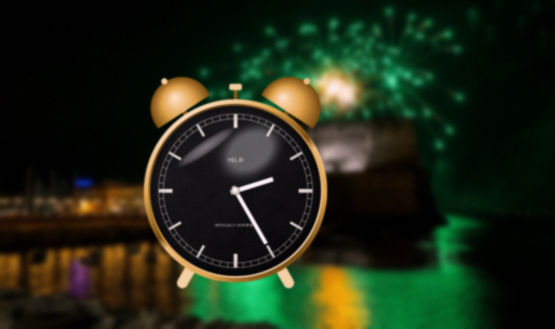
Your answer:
{"hour": 2, "minute": 25}
